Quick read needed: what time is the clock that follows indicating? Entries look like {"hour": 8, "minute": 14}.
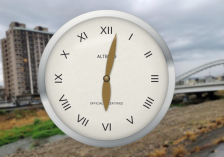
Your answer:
{"hour": 6, "minute": 2}
